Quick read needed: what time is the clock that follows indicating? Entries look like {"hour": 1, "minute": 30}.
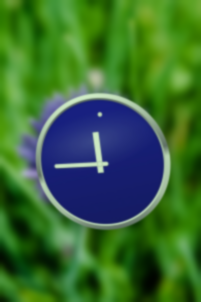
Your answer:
{"hour": 11, "minute": 44}
